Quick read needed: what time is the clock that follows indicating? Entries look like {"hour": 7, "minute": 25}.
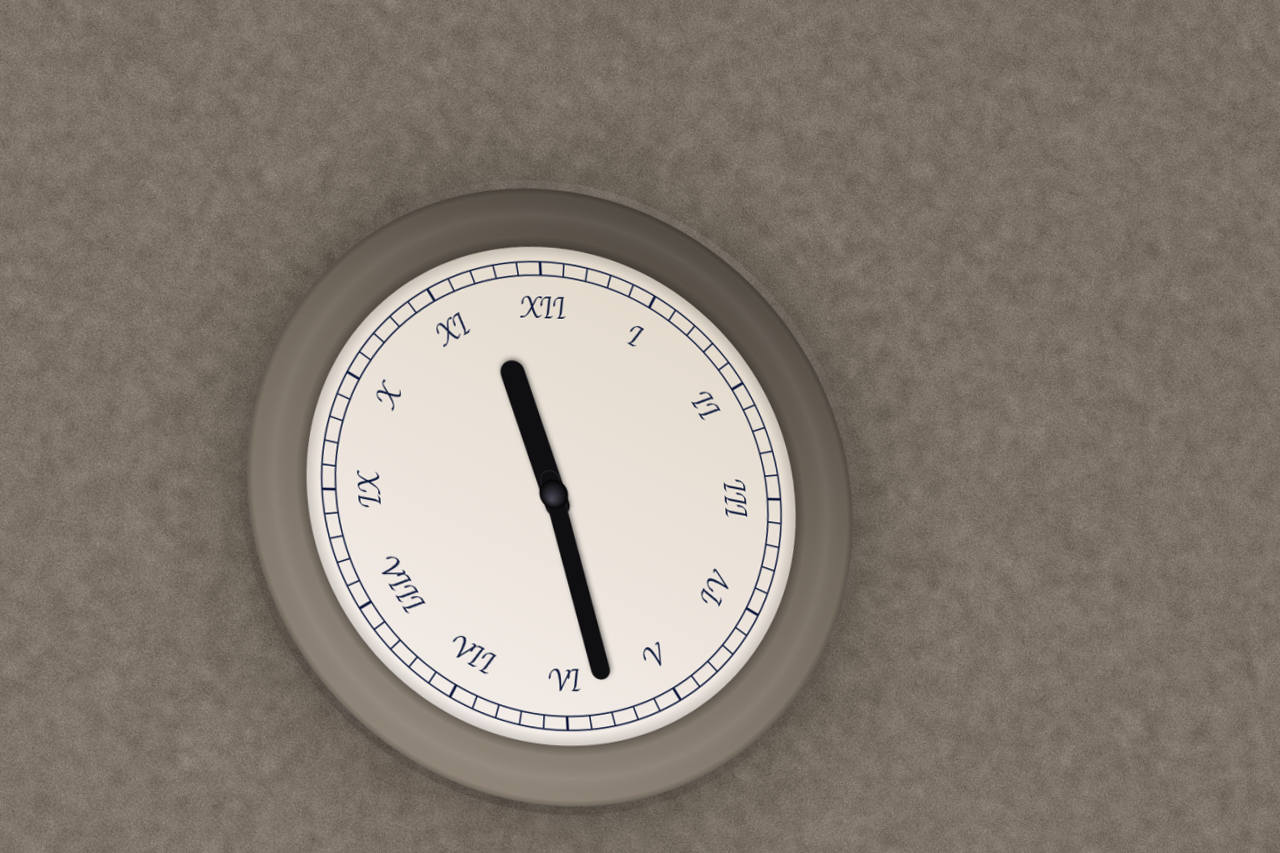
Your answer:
{"hour": 11, "minute": 28}
